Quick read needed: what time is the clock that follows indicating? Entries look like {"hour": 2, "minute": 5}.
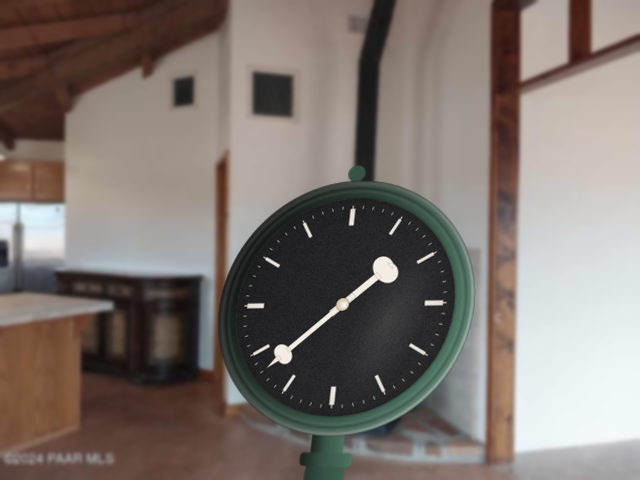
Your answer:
{"hour": 1, "minute": 38}
